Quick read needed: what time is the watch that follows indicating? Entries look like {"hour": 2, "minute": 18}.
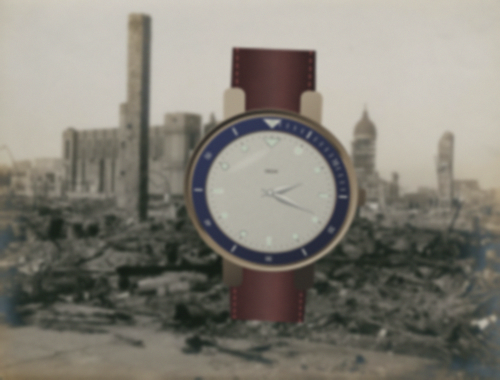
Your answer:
{"hour": 2, "minute": 19}
